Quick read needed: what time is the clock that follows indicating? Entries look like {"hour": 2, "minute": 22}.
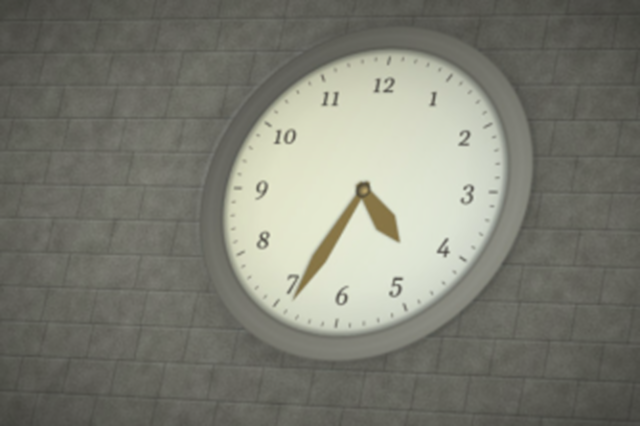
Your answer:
{"hour": 4, "minute": 34}
